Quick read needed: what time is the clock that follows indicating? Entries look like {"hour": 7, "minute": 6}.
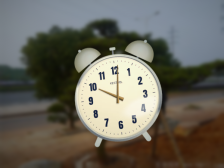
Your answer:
{"hour": 10, "minute": 1}
